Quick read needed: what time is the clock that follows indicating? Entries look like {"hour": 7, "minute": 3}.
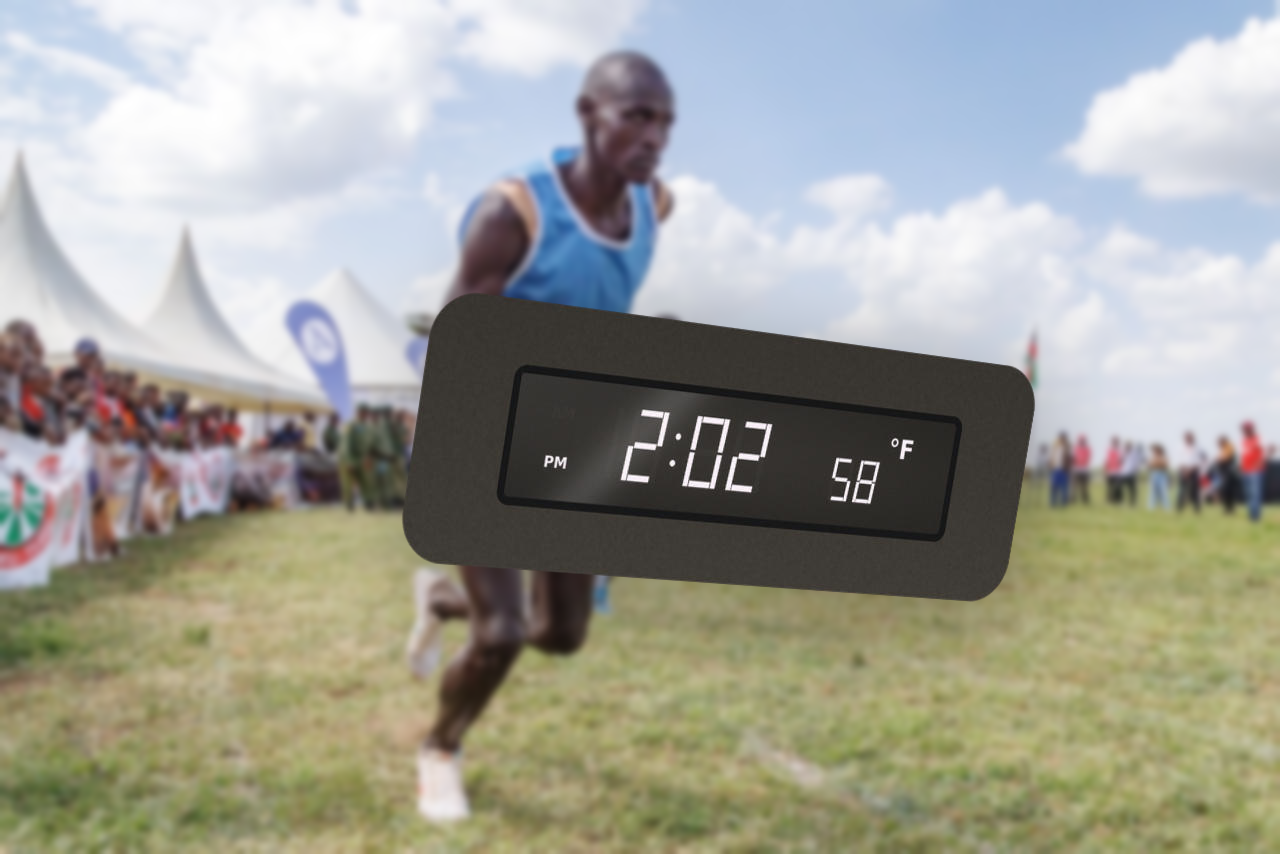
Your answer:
{"hour": 2, "minute": 2}
